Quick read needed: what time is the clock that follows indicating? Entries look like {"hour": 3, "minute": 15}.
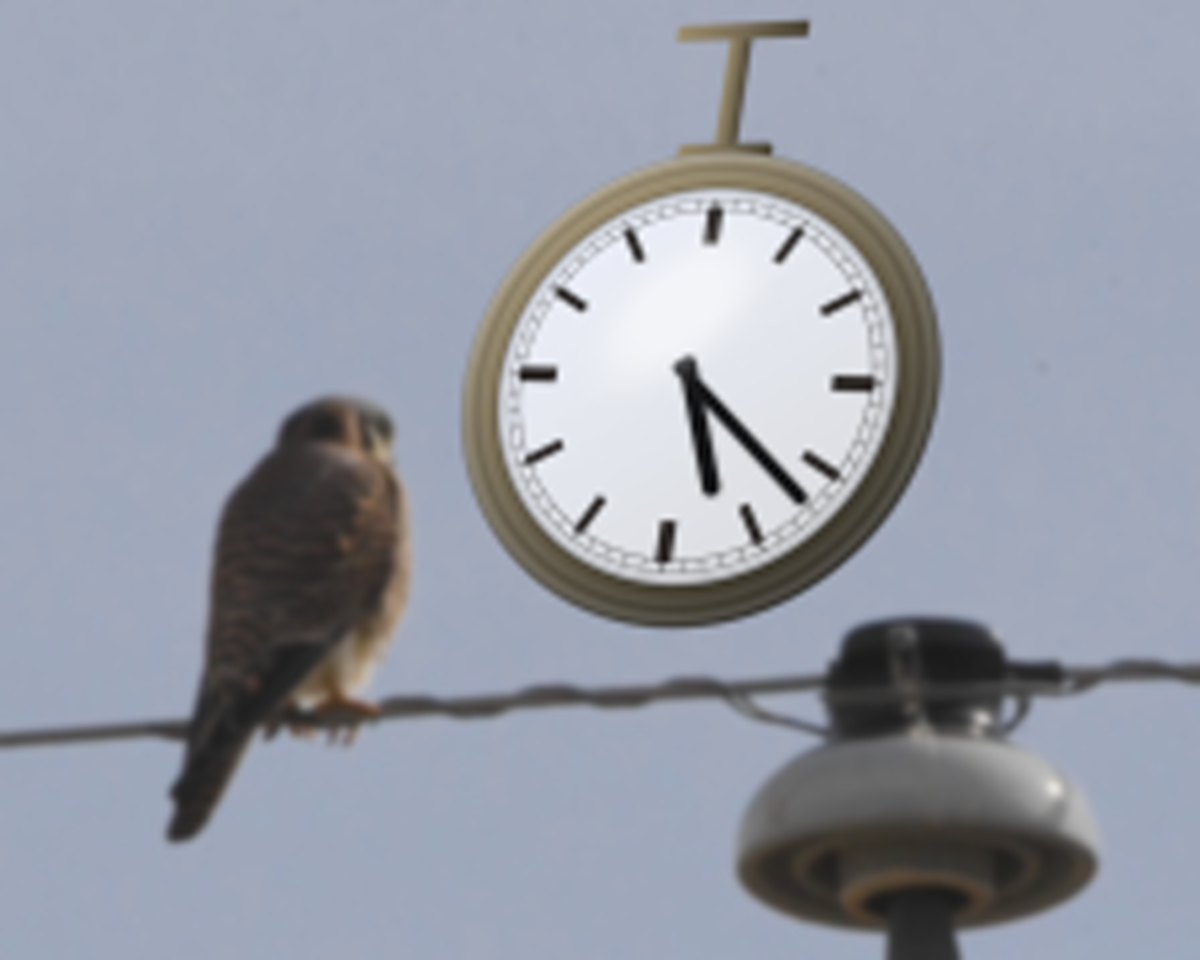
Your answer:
{"hour": 5, "minute": 22}
